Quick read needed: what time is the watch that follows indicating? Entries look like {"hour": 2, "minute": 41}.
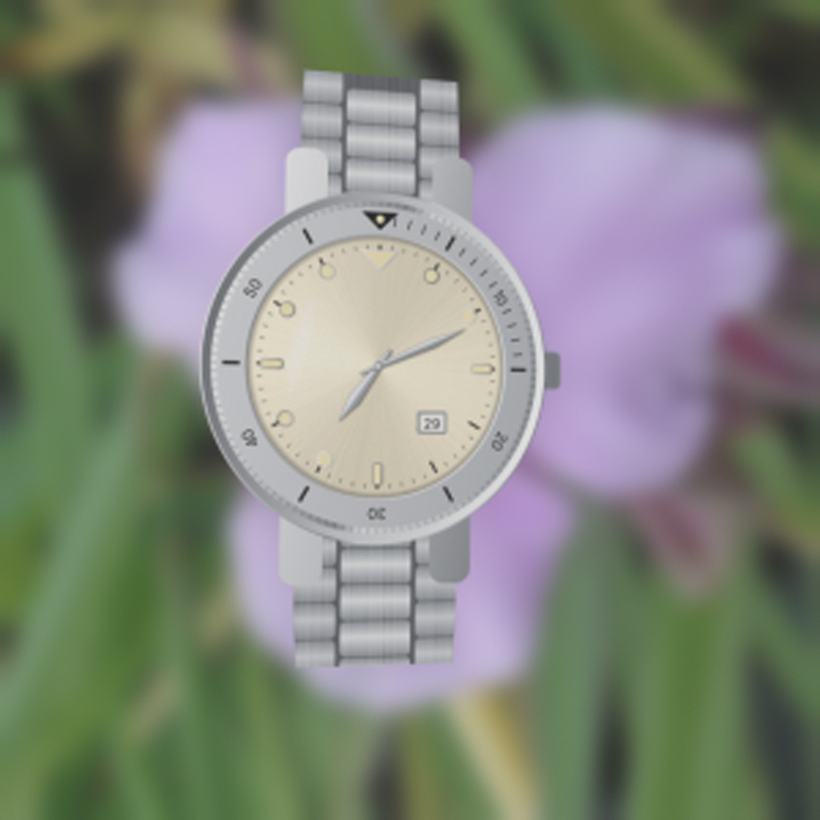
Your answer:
{"hour": 7, "minute": 11}
